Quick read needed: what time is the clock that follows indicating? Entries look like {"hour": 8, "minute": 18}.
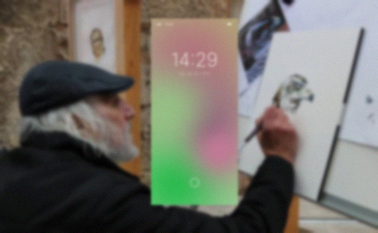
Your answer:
{"hour": 14, "minute": 29}
